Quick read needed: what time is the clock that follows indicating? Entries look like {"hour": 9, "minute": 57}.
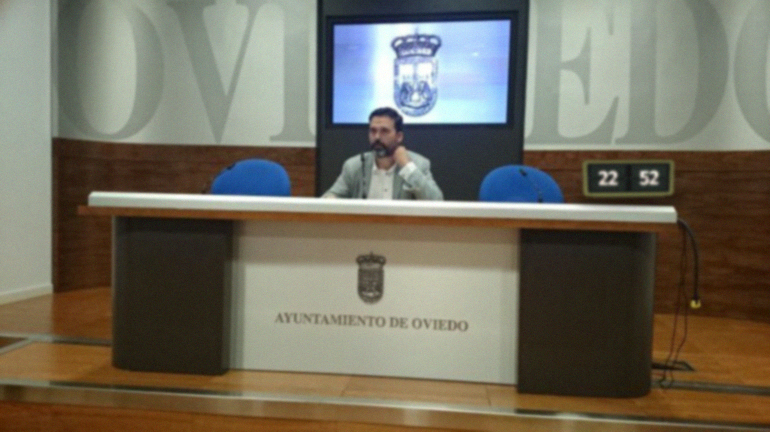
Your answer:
{"hour": 22, "minute": 52}
